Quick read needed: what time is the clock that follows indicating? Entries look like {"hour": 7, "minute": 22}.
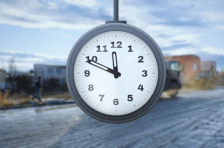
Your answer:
{"hour": 11, "minute": 49}
